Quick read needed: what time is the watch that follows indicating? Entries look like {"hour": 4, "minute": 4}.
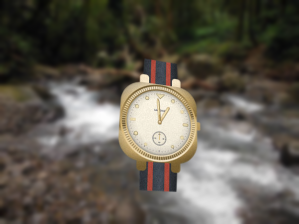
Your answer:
{"hour": 12, "minute": 59}
